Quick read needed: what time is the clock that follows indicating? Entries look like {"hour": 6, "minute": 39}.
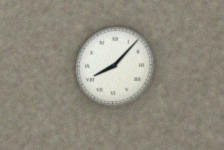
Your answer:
{"hour": 8, "minute": 7}
